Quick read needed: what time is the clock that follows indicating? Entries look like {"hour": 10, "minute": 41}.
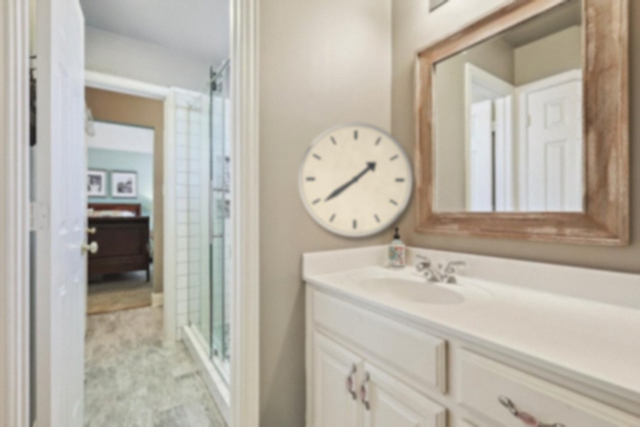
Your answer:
{"hour": 1, "minute": 39}
